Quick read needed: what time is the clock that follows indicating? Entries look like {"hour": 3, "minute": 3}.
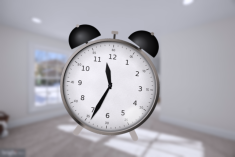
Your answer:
{"hour": 11, "minute": 34}
